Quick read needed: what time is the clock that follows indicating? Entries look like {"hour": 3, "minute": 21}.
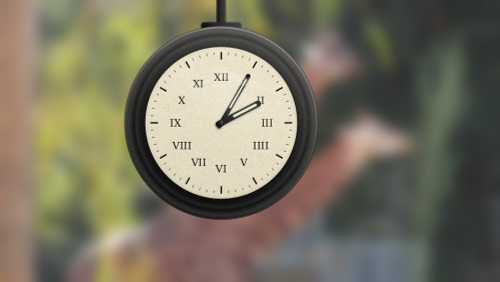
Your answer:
{"hour": 2, "minute": 5}
